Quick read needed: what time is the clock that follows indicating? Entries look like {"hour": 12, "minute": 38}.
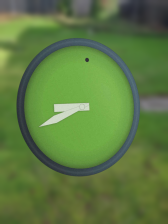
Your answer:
{"hour": 8, "minute": 40}
